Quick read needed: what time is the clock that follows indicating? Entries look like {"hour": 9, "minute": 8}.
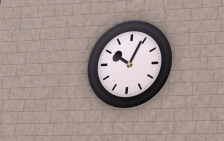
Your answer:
{"hour": 10, "minute": 4}
